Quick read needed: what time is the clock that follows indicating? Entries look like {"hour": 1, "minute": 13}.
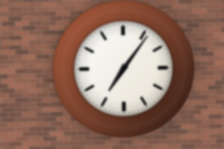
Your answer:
{"hour": 7, "minute": 6}
